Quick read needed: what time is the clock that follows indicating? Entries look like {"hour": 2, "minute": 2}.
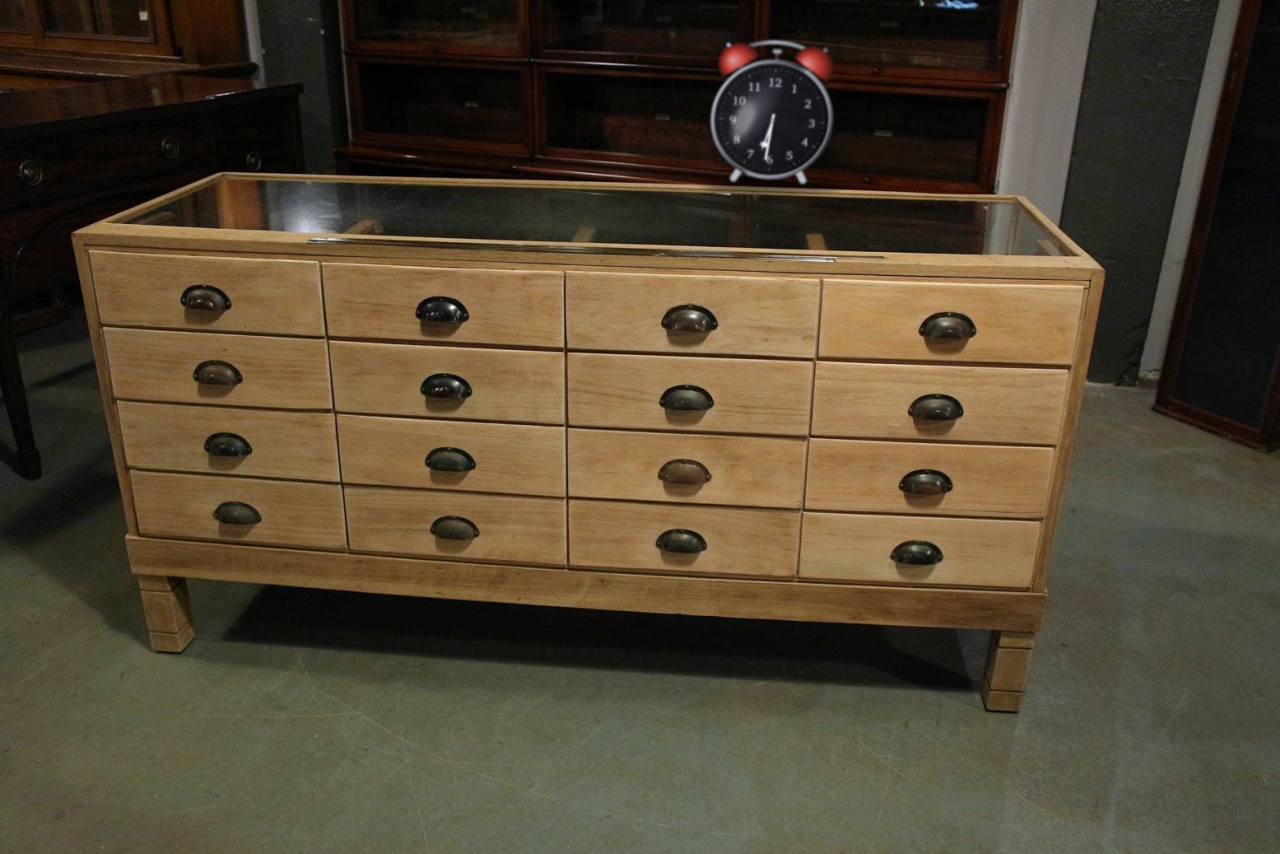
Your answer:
{"hour": 6, "minute": 31}
